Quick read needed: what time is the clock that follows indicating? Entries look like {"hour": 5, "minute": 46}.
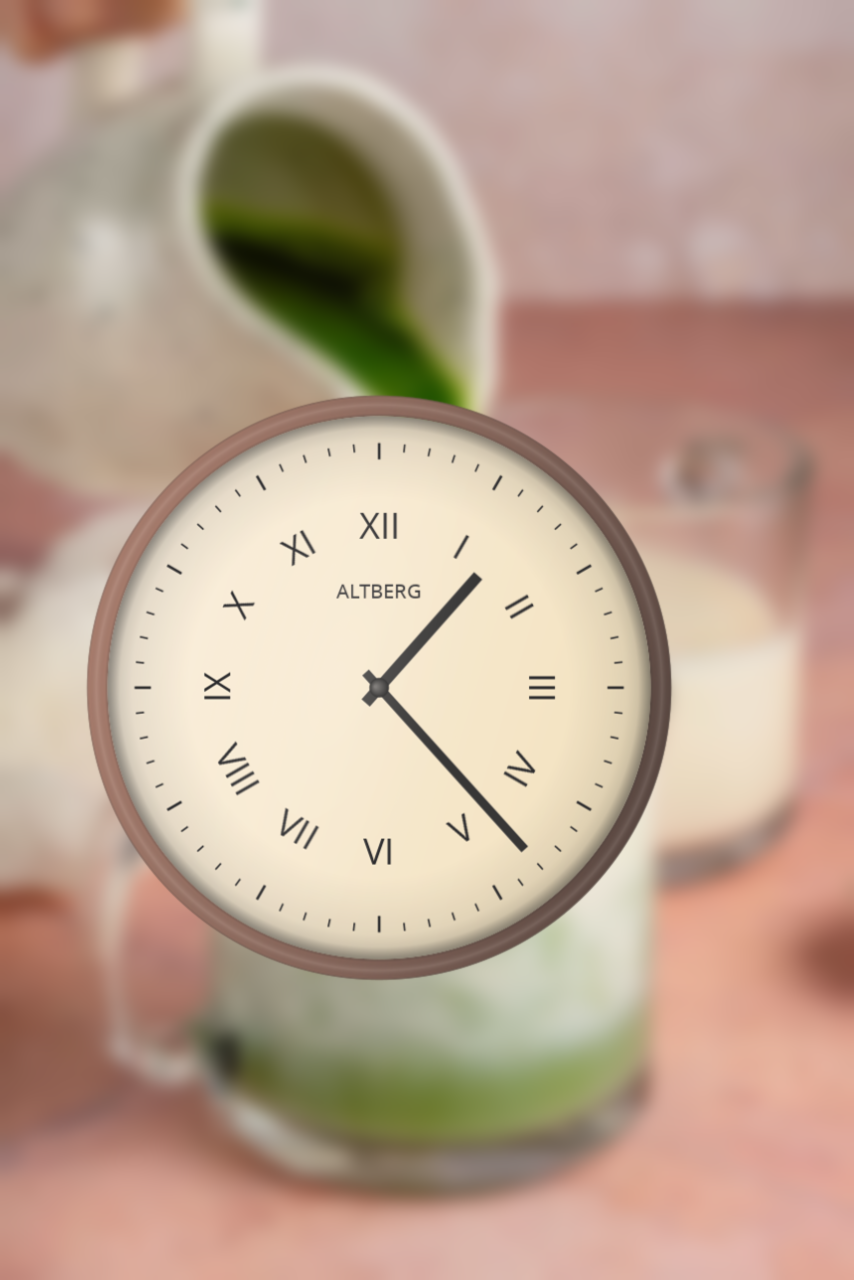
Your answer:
{"hour": 1, "minute": 23}
